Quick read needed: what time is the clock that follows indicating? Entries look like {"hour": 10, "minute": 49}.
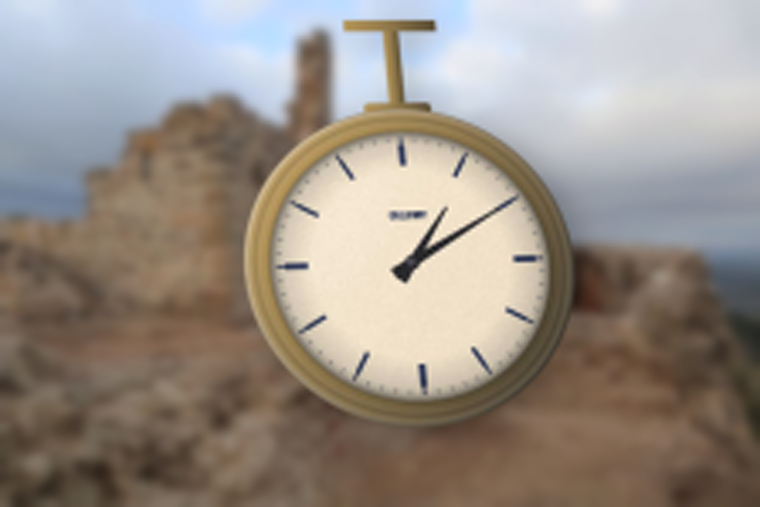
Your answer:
{"hour": 1, "minute": 10}
